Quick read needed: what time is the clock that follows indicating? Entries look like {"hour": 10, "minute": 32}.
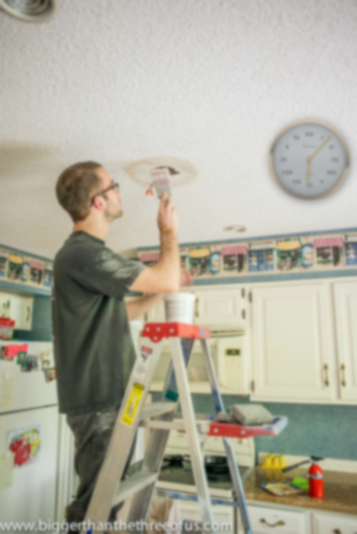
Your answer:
{"hour": 6, "minute": 7}
